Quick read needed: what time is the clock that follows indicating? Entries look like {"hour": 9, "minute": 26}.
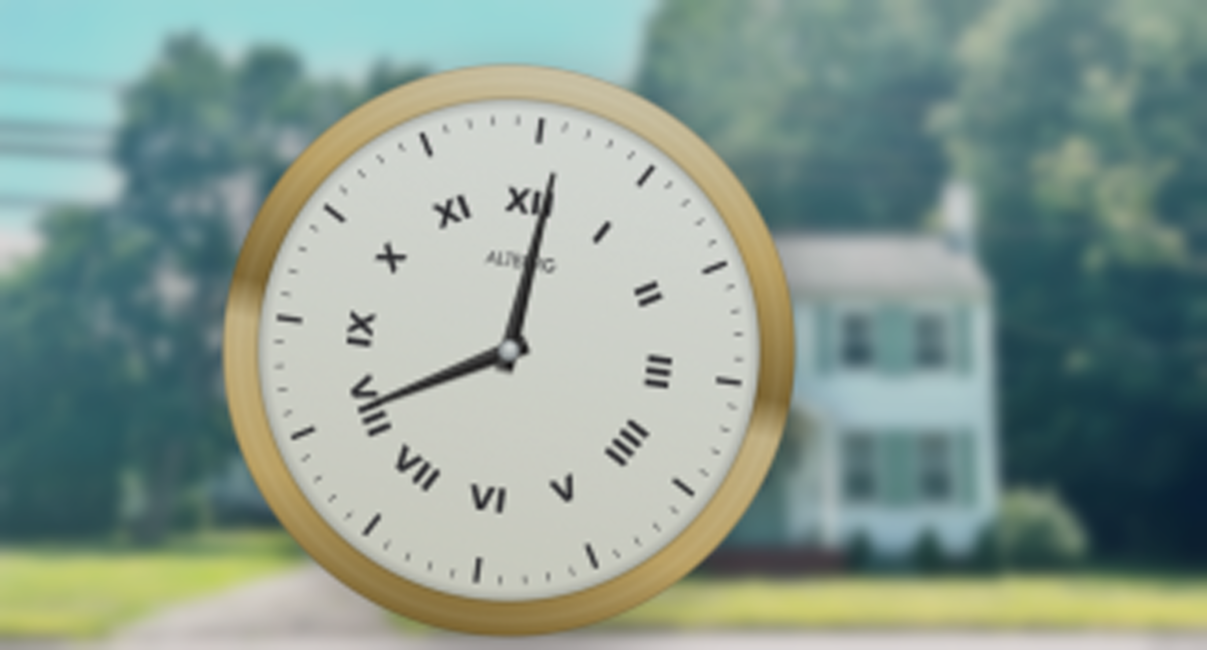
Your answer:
{"hour": 8, "minute": 1}
